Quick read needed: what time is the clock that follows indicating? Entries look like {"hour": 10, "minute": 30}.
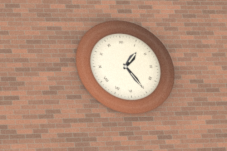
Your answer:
{"hour": 1, "minute": 25}
